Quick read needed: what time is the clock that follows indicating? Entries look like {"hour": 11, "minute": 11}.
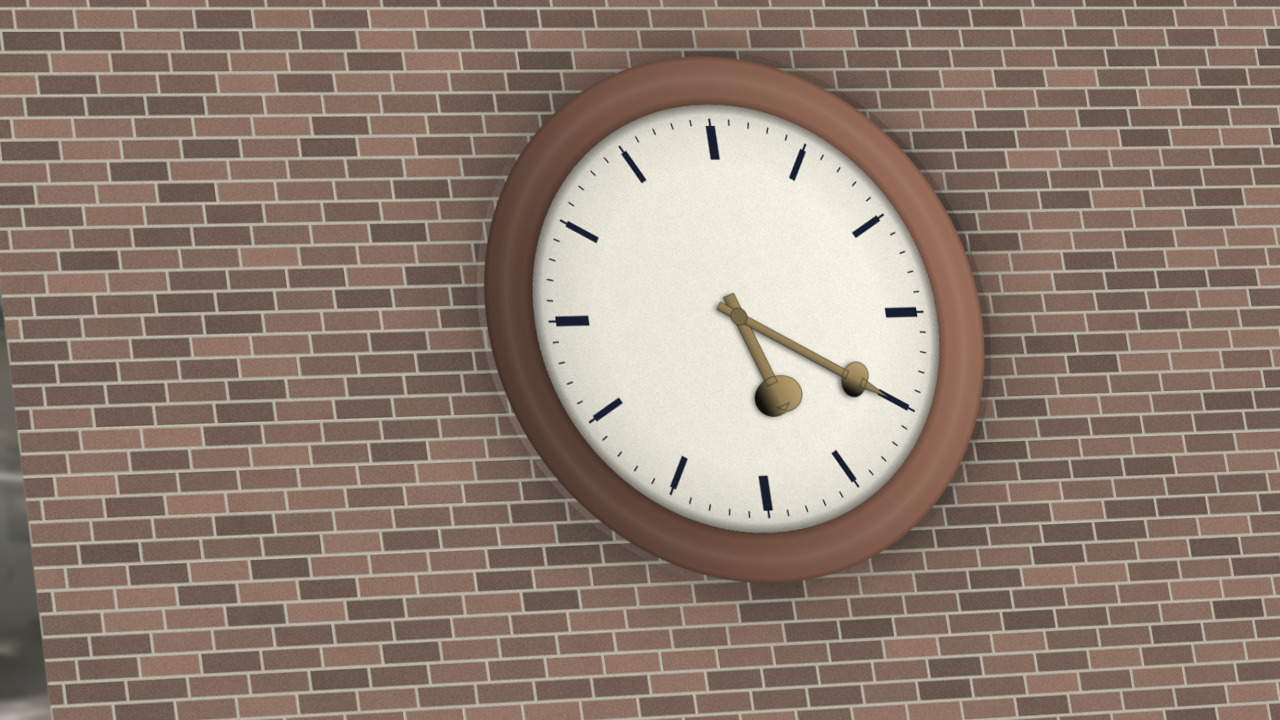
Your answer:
{"hour": 5, "minute": 20}
